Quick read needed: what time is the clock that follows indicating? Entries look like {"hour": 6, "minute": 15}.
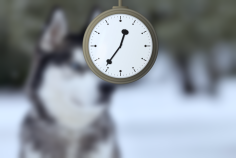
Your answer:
{"hour": 12, "minute": 36}
